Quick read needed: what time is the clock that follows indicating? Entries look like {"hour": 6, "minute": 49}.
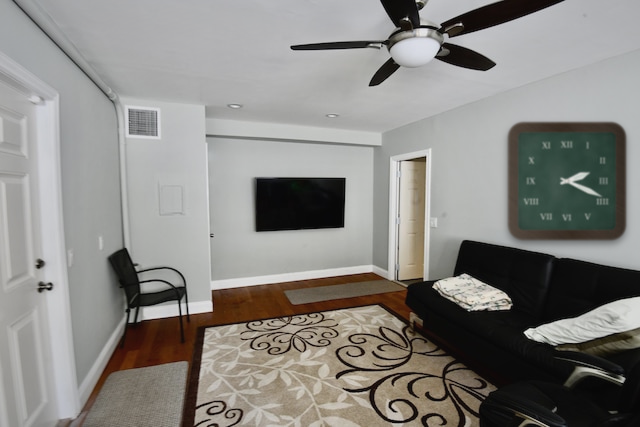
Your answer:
{"hour": 2, "minute": 19}
